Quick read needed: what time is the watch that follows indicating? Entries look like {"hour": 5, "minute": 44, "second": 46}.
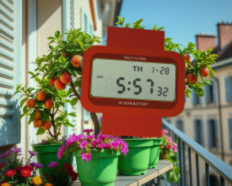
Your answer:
{"hour": 5, "minute": 57, "second": 32}
